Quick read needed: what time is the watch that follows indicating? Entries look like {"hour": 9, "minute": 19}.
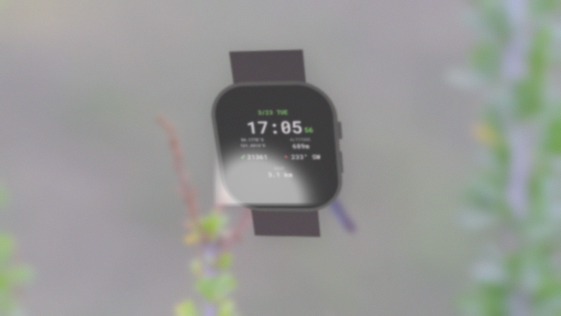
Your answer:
{"hour": 17, "minute": 5}
